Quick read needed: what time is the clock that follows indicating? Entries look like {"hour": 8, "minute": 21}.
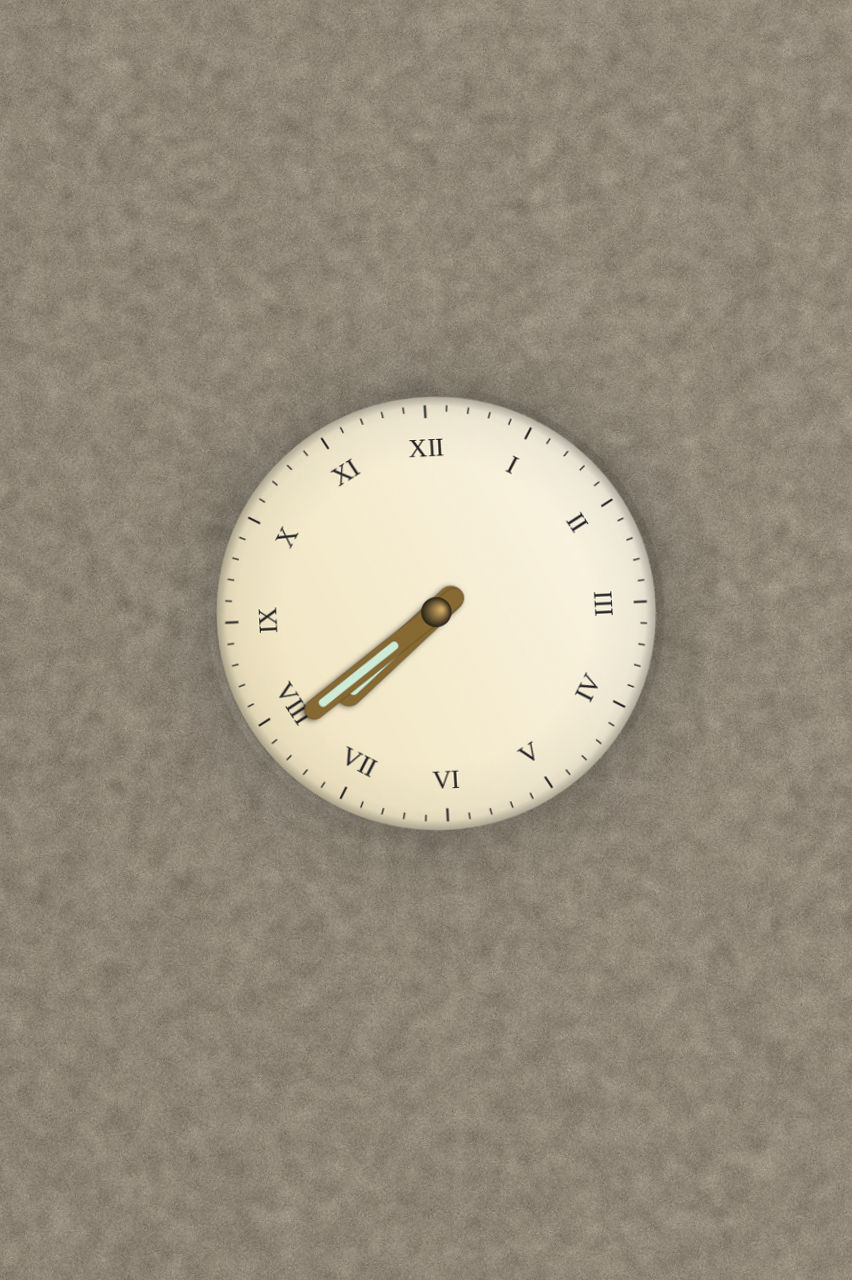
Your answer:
{"hour": 7, "minute": 39}
